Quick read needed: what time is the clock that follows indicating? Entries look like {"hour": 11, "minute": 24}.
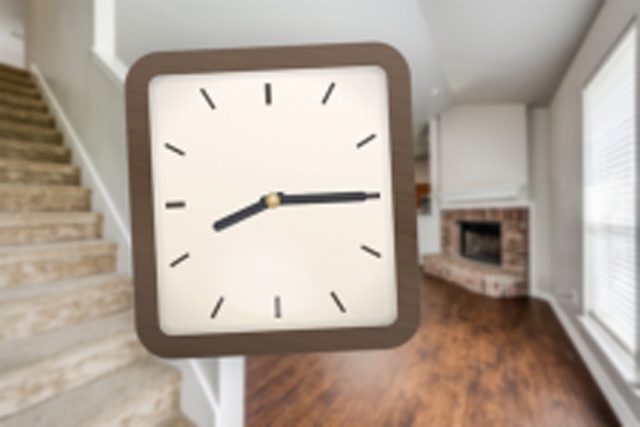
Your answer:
{"hour": 8, "minute": 15}
